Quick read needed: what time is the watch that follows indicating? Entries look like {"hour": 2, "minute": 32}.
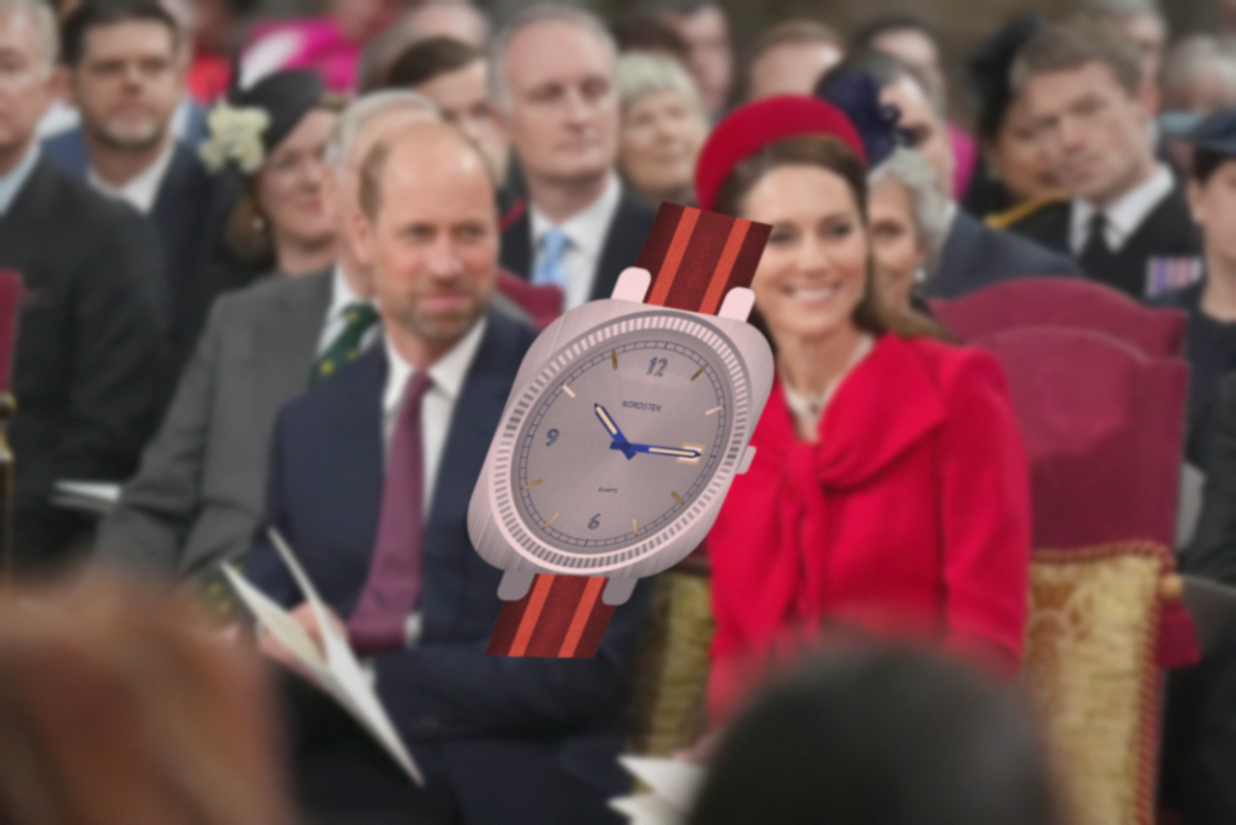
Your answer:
{"hour": 10, "minute": 15}
